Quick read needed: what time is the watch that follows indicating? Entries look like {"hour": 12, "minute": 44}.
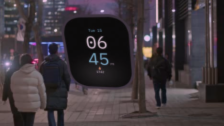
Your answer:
{"hour": 6, "minute": 45}
